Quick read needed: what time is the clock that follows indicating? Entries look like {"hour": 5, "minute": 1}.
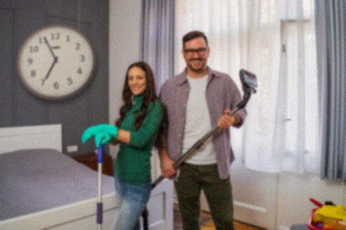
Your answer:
{"hour": 6, "minute": 56}
